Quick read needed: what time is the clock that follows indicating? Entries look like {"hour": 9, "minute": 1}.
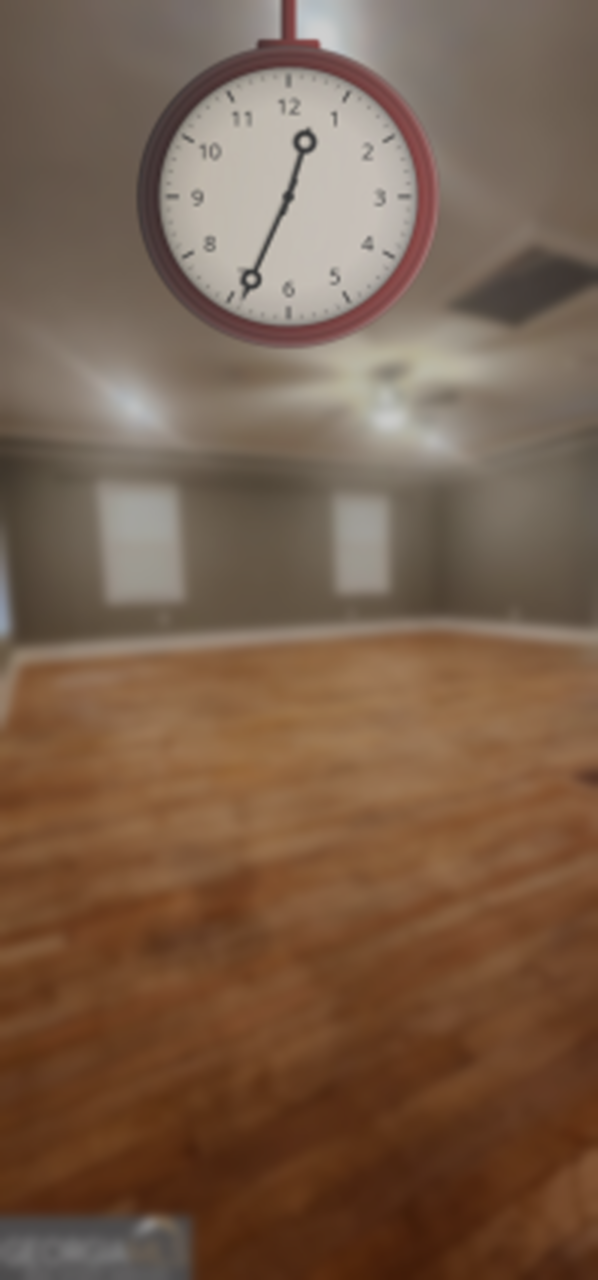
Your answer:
{"hour": 12, "minute": 34}
